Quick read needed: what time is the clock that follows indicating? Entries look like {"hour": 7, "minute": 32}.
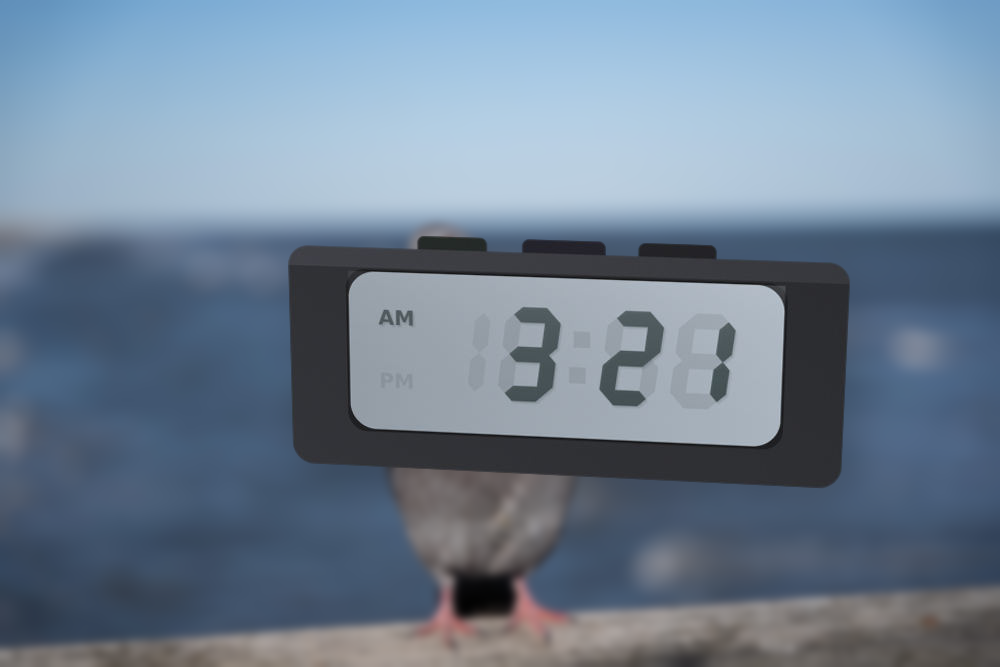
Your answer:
{"hour": 3, "minute": 21}
